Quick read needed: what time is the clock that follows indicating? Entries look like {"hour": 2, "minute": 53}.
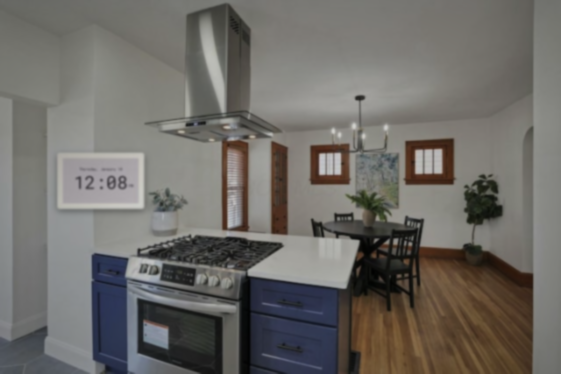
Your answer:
{"hour": 12, "minute": 8}
